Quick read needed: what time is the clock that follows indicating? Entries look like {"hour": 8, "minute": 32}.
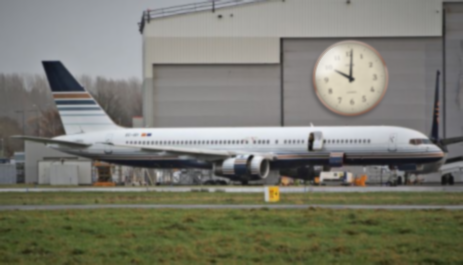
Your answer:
{"hour": 10, "minute": 1}
